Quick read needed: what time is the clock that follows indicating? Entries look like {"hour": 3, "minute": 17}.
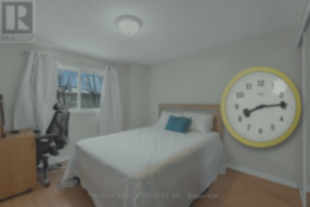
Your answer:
{"hour": 8, "minute": 14}
